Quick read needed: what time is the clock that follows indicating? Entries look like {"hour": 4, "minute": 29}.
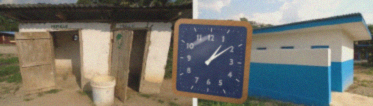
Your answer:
{"hour": 1, "minute": 9}
